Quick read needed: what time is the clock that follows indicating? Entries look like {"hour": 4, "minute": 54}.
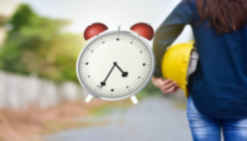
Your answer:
{"hour": 4, "minute": 34}
